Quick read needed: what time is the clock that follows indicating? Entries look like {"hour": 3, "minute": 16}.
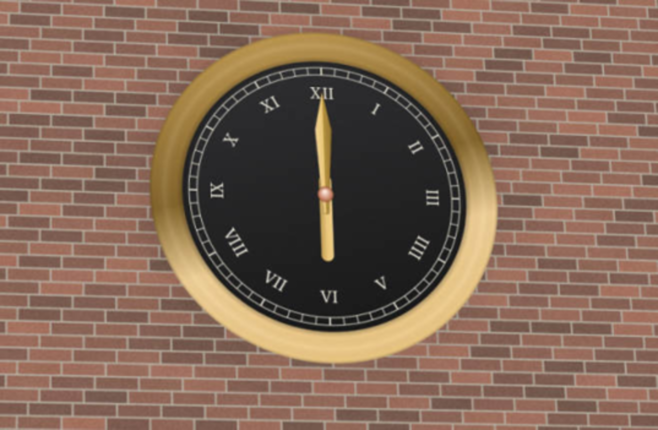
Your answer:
{"hour": 6, "minute": 0}
